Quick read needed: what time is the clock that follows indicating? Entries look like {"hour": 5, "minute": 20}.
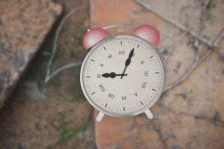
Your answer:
{"hour": 9, "minute": 4}
